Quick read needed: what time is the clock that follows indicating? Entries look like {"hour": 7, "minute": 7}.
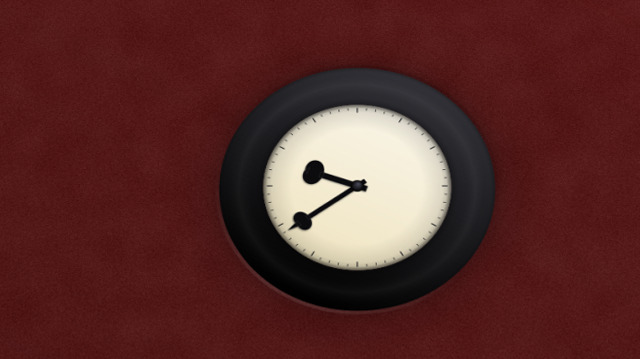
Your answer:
{"hour": 9, "minute": 39}
